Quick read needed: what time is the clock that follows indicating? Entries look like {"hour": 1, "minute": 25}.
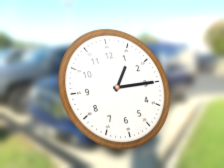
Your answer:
{"hour": 1, "minute": 15}
